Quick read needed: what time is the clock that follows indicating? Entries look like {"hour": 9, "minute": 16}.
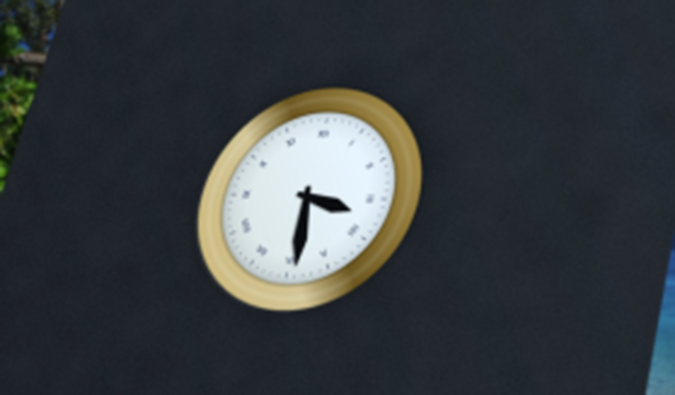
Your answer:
{"hour": 3, "minute": 29}
